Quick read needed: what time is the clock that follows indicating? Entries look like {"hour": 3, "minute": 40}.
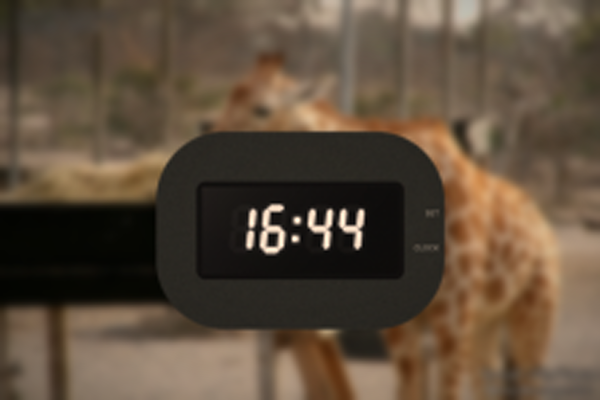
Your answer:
{"hour": 16, "minute": 44}
